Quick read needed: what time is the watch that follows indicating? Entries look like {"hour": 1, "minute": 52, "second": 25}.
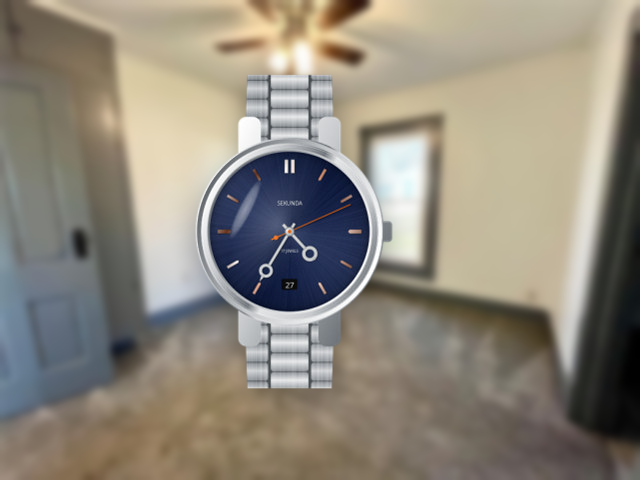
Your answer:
{"hour": 4, "minute": 35, "second": 11}
